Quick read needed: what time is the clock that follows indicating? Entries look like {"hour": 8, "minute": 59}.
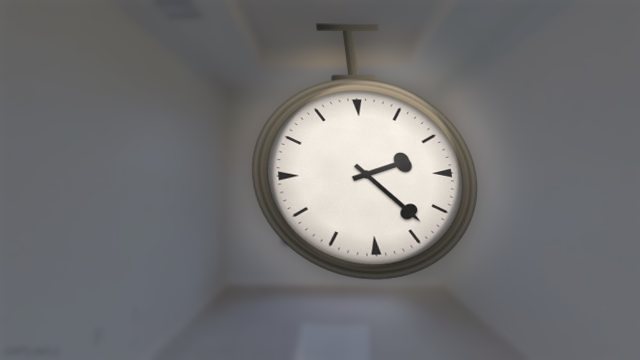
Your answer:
{"hour": 2, "minute": 23}
